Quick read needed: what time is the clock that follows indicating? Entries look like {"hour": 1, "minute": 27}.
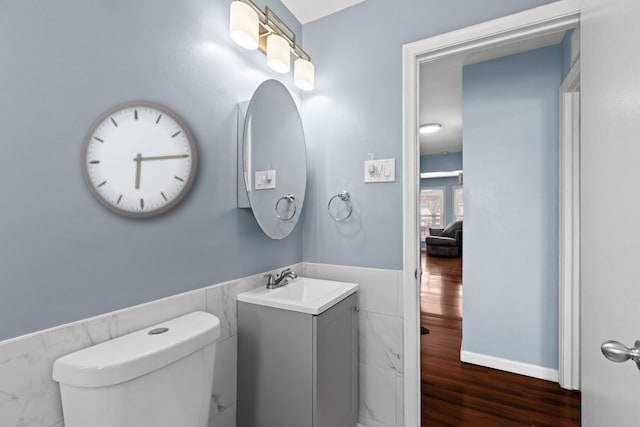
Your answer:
{"hour": 6, "minute": 15}
